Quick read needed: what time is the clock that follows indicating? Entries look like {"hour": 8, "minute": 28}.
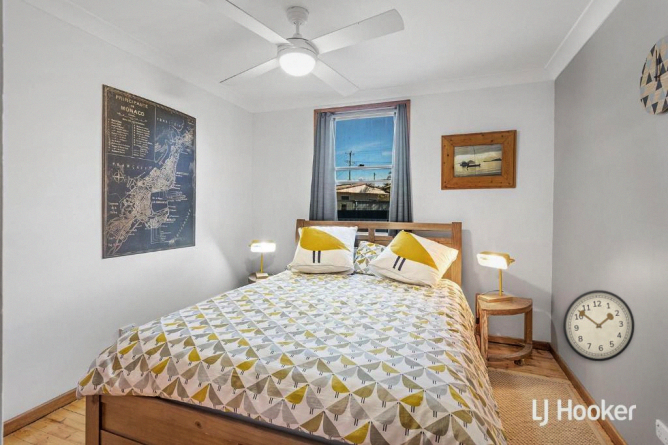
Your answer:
{"hour": 1, "minute": 52}
